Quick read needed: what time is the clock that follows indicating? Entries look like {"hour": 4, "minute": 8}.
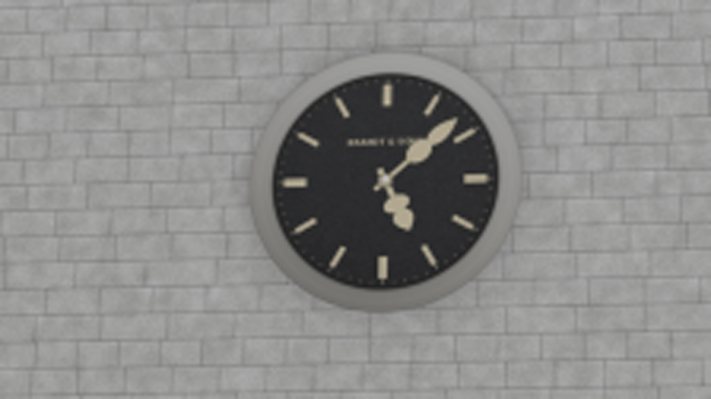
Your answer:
{"hour": 5, "minute": 8}
